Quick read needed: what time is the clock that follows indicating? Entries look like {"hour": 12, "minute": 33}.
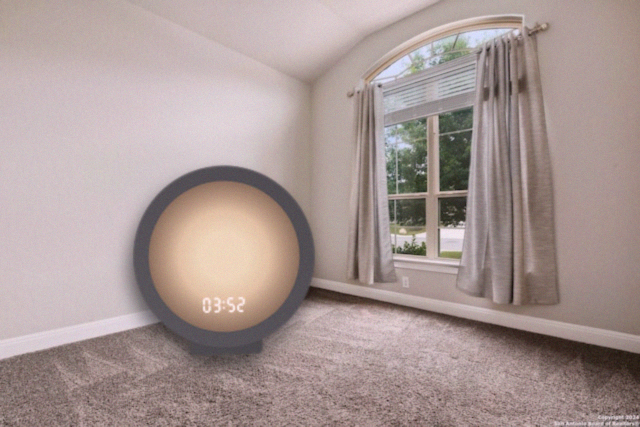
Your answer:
{"hour": 3, "minute": 52}
